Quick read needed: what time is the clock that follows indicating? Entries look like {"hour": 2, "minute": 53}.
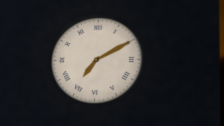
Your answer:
{"hour": 7, "minute": 10}
